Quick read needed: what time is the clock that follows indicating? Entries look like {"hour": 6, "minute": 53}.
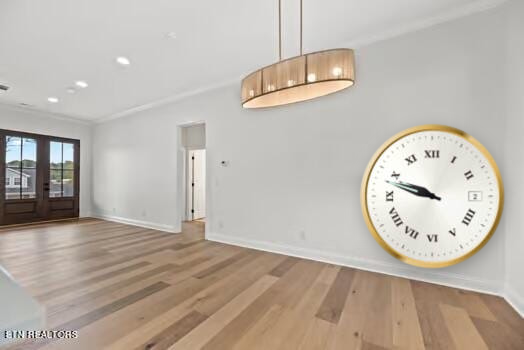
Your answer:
{"hour": 9, "minute": 48}
